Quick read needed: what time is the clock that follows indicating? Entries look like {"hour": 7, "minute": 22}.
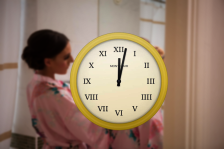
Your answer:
{"hour": 12, "minute": 2}
